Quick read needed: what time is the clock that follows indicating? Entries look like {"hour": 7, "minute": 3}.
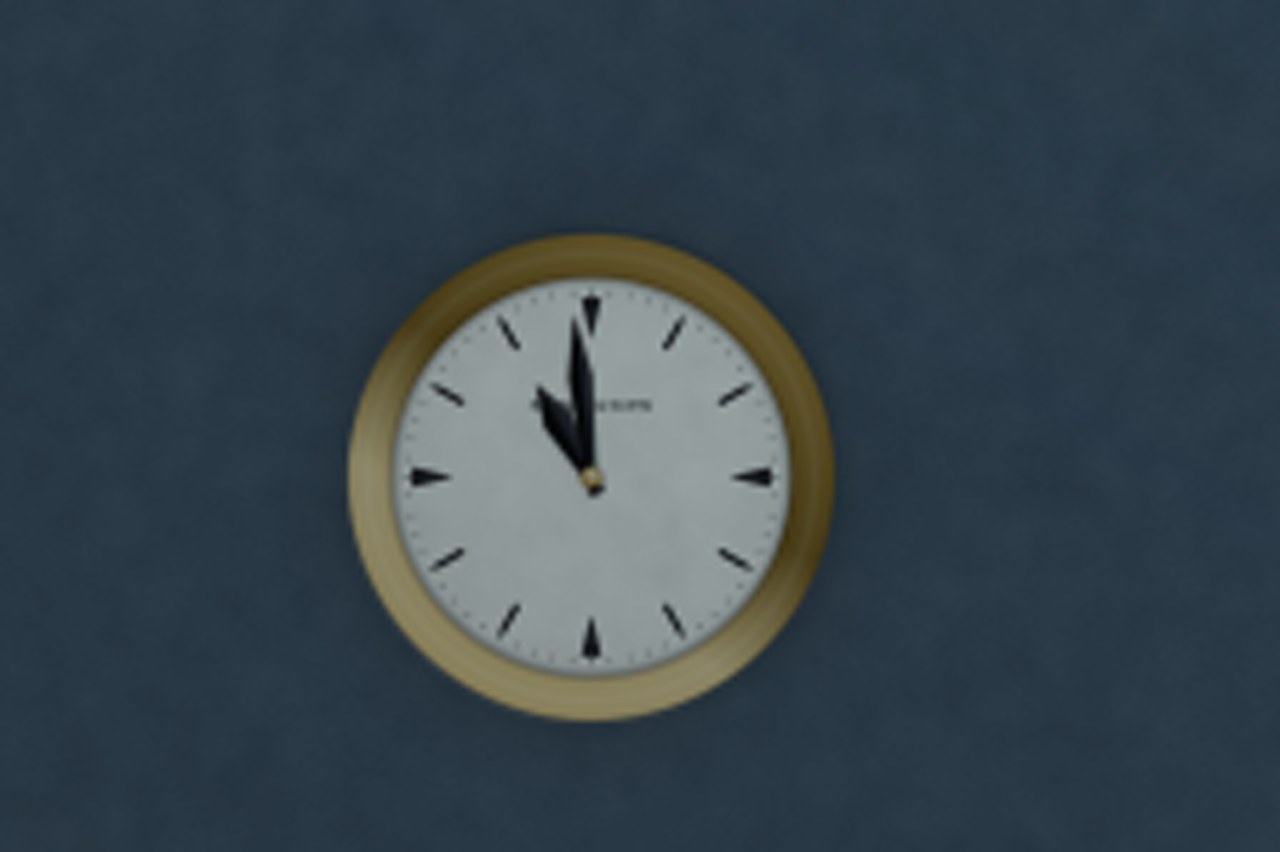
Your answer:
{"hour": 10, "minute": 59}
